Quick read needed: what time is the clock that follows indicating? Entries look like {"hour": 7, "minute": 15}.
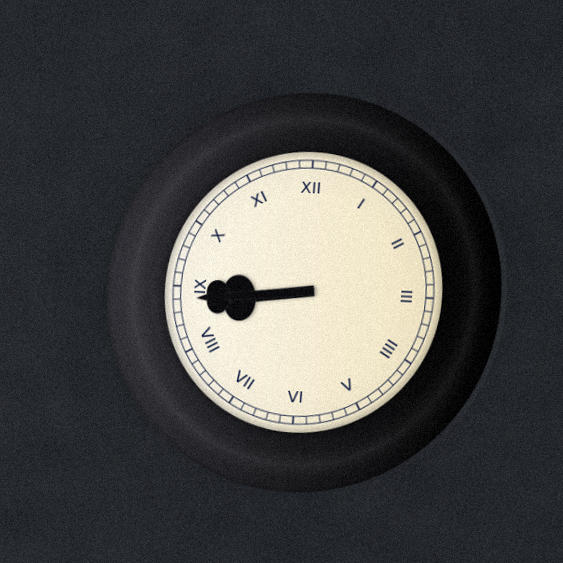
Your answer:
{"hour": 8, "minute": 44}
